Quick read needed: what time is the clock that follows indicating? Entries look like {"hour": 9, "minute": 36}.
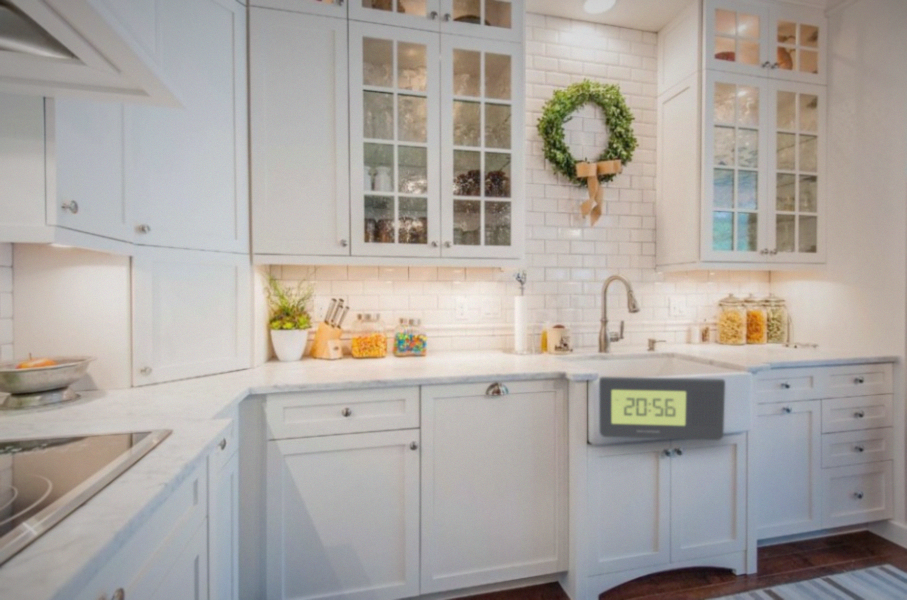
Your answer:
{"hour": 20, "minute": 56}
